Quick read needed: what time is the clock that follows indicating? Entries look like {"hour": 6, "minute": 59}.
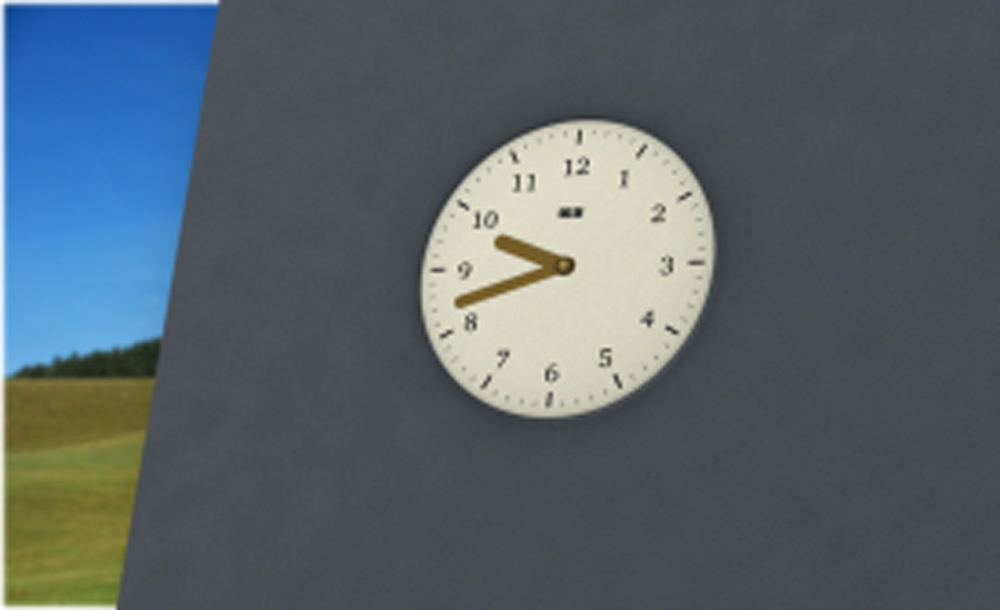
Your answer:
{"hour": 9, "minute": 42}
